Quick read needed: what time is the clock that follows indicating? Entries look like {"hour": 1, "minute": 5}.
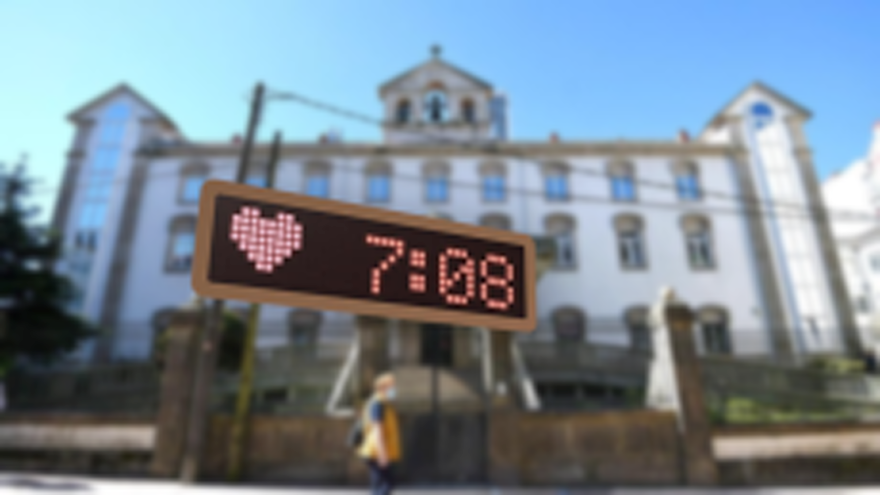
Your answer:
{"hour": 7, "minute": 8}
